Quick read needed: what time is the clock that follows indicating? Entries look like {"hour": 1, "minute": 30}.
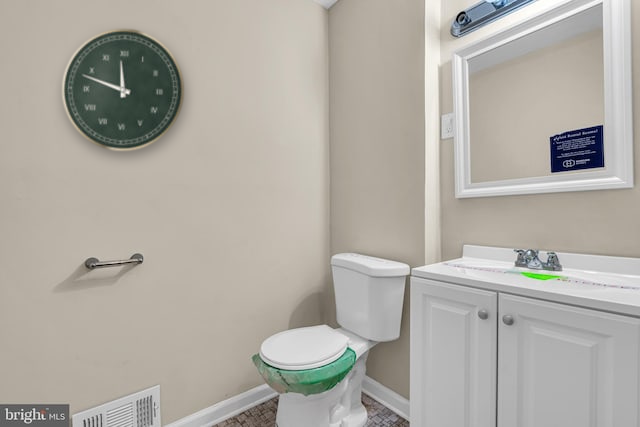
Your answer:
{"hour": 11, "minute": 48}
